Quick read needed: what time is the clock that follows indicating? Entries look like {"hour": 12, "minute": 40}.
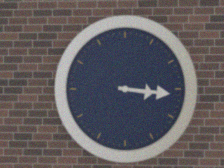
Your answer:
{"hour": 3, "minute": 16}
